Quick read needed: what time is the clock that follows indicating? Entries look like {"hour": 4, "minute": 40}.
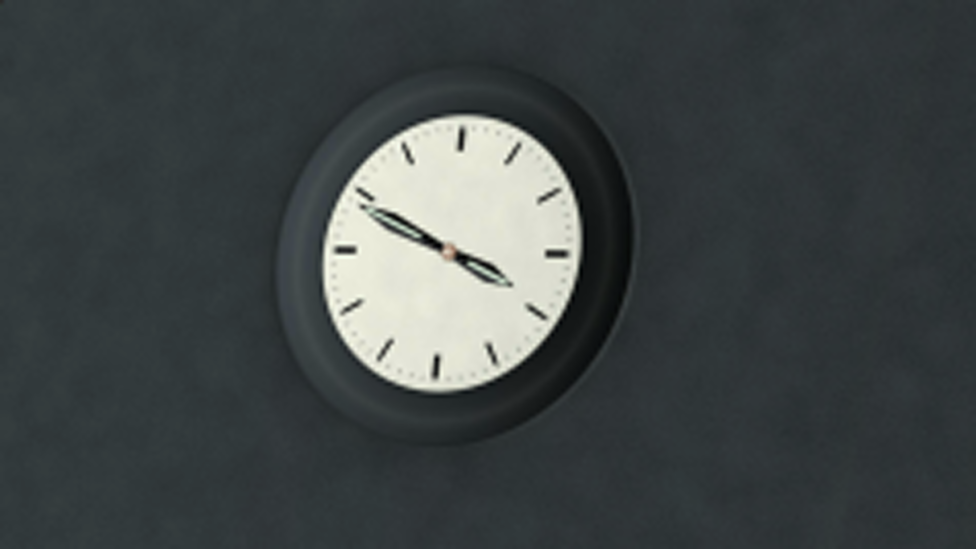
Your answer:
{"hour": 3, "minute": 49}
